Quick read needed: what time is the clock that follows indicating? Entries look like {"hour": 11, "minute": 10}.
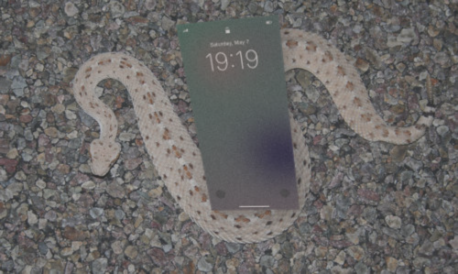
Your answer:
{"hour": 19, "minute": 19}
